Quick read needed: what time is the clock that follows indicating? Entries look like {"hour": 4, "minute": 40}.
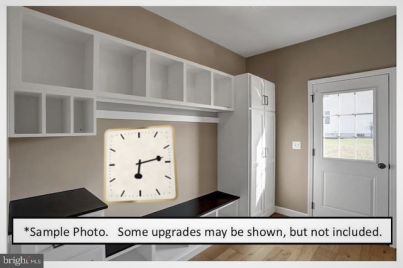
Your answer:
{"hour": 6, "minute": 13}
